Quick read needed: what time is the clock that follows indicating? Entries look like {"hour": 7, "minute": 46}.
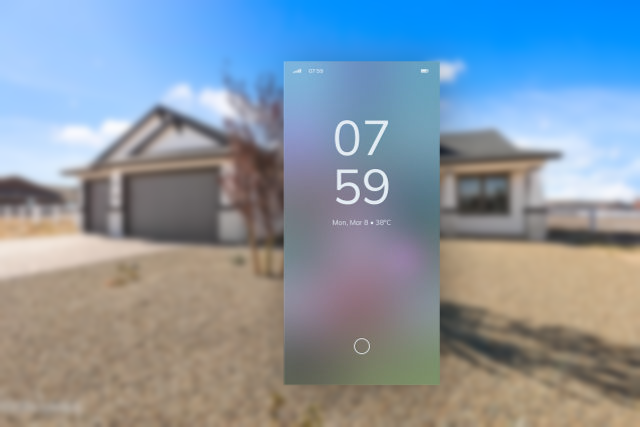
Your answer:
{"hour": 7, "minute": 59}
